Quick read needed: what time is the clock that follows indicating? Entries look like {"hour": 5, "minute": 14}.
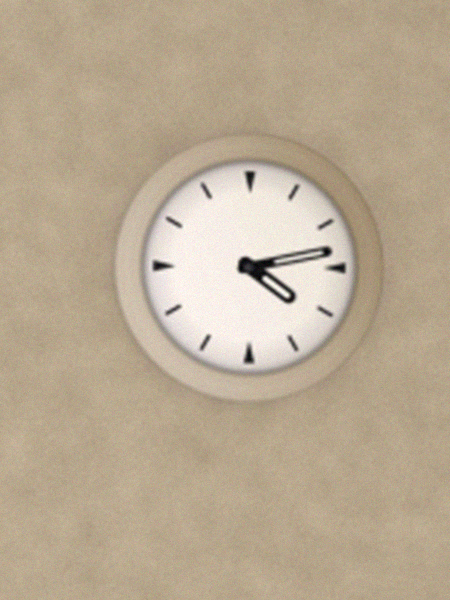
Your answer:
{"hour": 4, "minute": 13}
